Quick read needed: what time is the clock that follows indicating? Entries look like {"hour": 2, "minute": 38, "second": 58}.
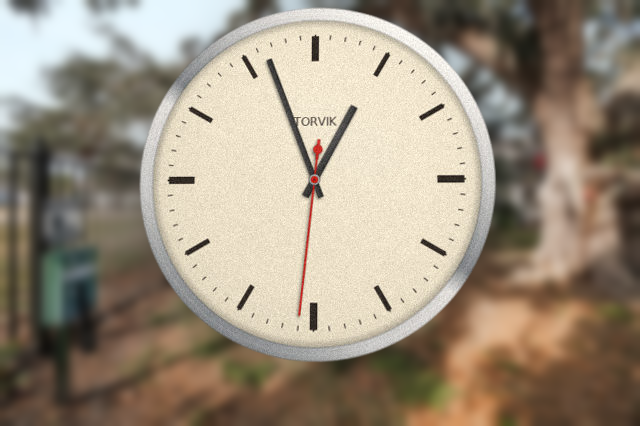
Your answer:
{"hour": 12, "minute": 56, "second": 31}
